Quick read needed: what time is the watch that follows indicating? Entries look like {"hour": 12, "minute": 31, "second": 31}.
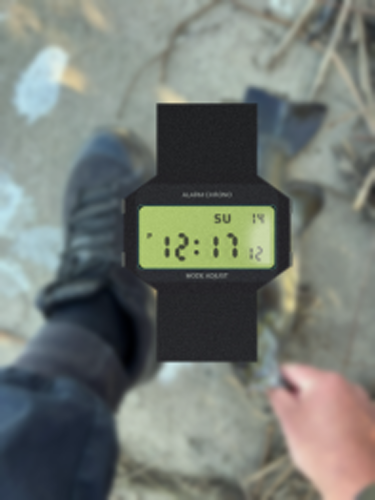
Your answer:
{"hour": 12, "minute": 17, "second": 12}
